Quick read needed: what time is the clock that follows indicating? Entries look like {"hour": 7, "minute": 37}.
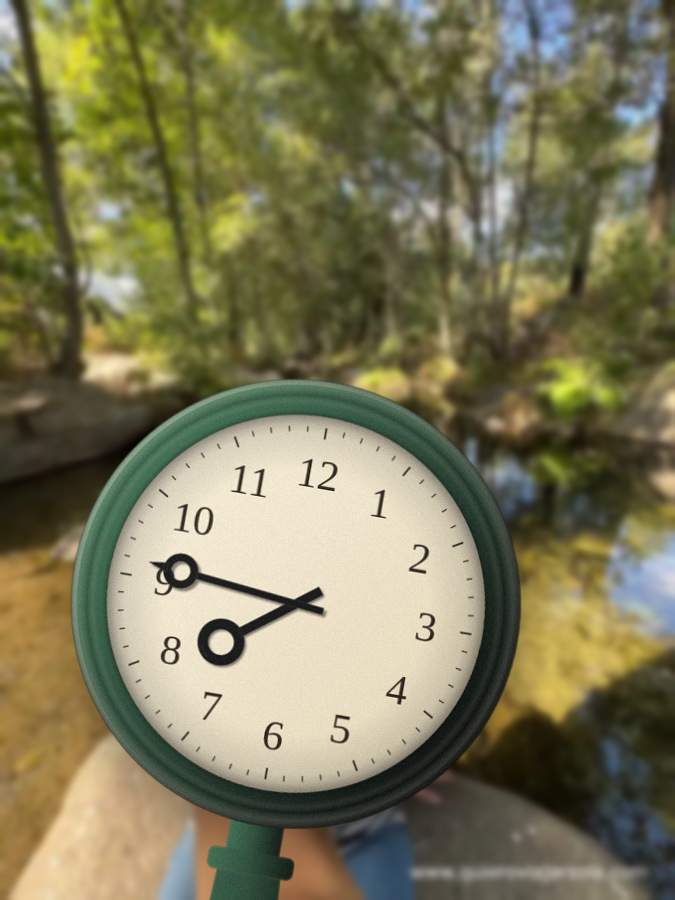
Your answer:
{"hour": 7, "minute": 46}
